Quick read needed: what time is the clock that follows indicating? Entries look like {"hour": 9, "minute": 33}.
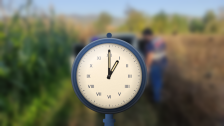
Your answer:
{"hour": 1, "minute": 0}
